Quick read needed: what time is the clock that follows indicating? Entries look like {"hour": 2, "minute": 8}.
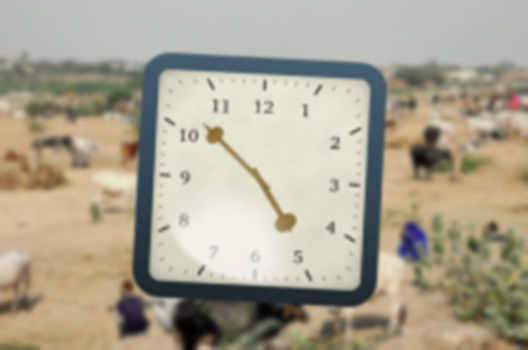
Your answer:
{"hour": 4, "minute": 52}
